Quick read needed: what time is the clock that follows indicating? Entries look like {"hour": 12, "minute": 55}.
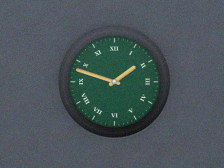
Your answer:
{"hour": 1, "minute": 48}
